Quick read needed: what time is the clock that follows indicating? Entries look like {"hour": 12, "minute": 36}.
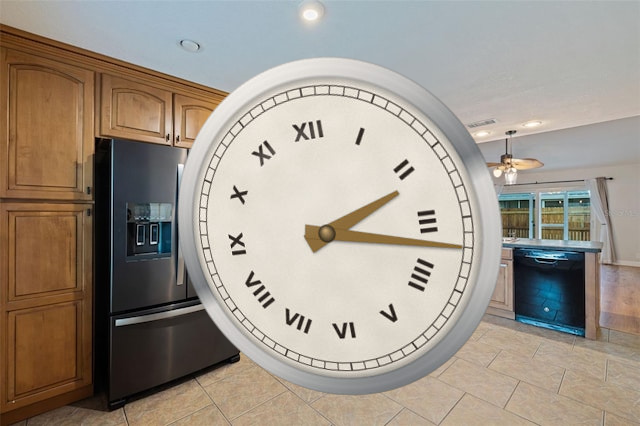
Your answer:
{"hour": 2, "minute": 17}
